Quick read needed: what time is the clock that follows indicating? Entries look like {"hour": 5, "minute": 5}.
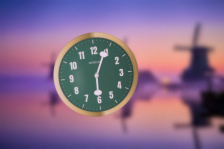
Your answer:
{"hour": 6, "minute": 4}
